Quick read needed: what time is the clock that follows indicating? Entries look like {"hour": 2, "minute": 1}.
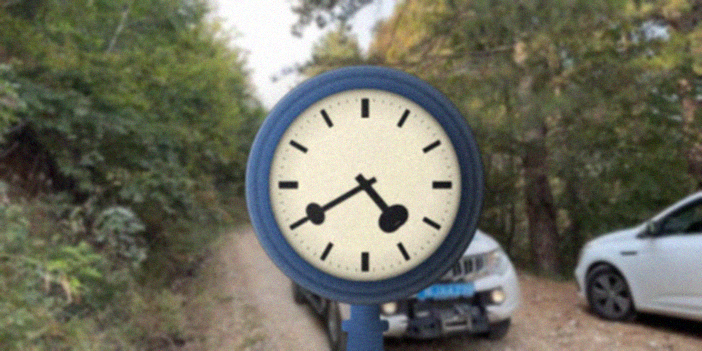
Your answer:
{"hour": 4, "minute": 40}
